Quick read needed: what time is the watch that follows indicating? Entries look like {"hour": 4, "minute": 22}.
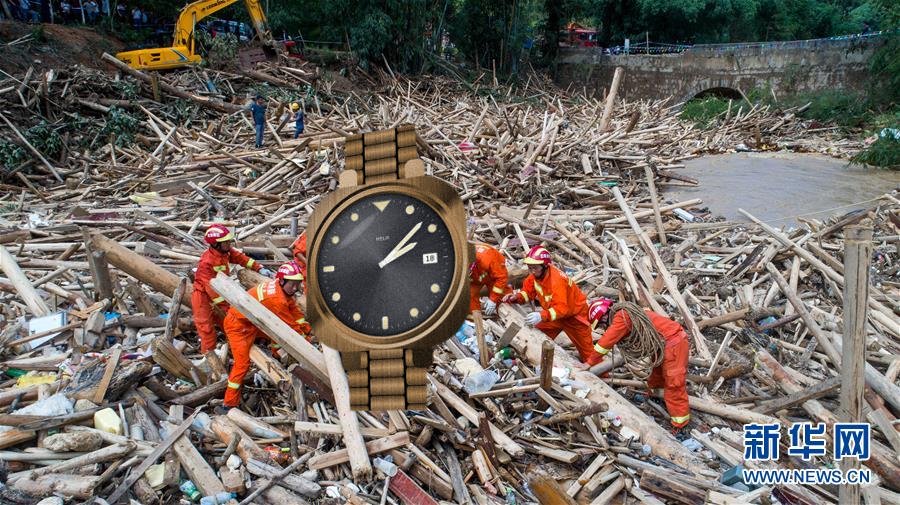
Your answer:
{"hour": 2, "minute": 8}
